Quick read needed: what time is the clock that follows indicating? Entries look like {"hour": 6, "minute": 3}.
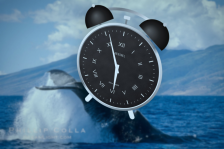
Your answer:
{"hour": 5, "minute": 56}
